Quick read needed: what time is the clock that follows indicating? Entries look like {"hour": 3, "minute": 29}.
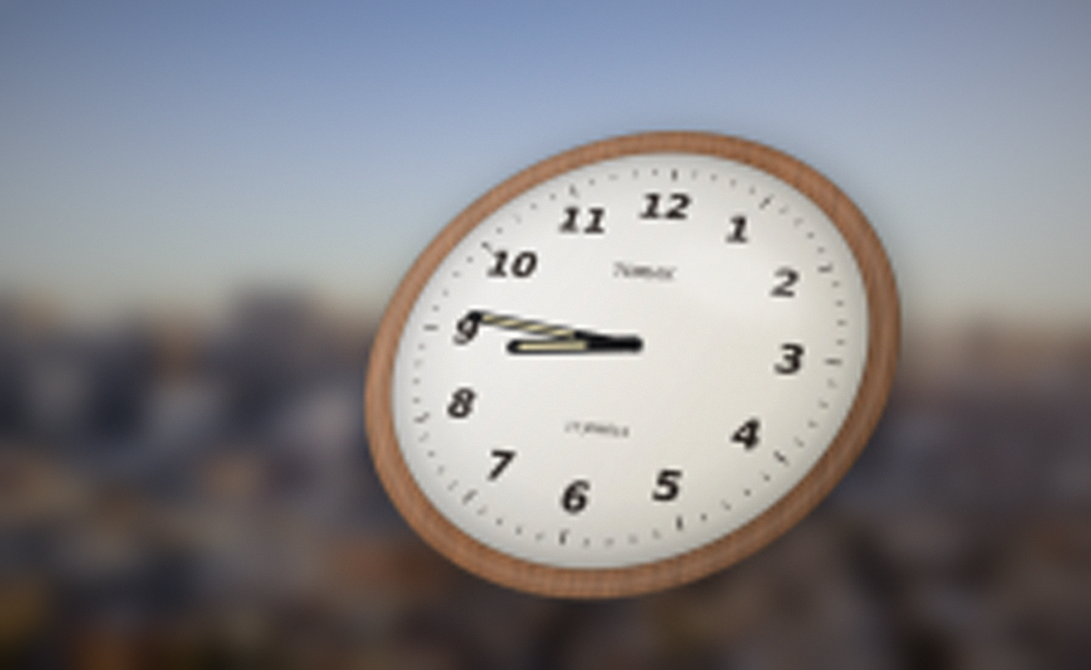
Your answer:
{"hour": 8, "minute": 46}
